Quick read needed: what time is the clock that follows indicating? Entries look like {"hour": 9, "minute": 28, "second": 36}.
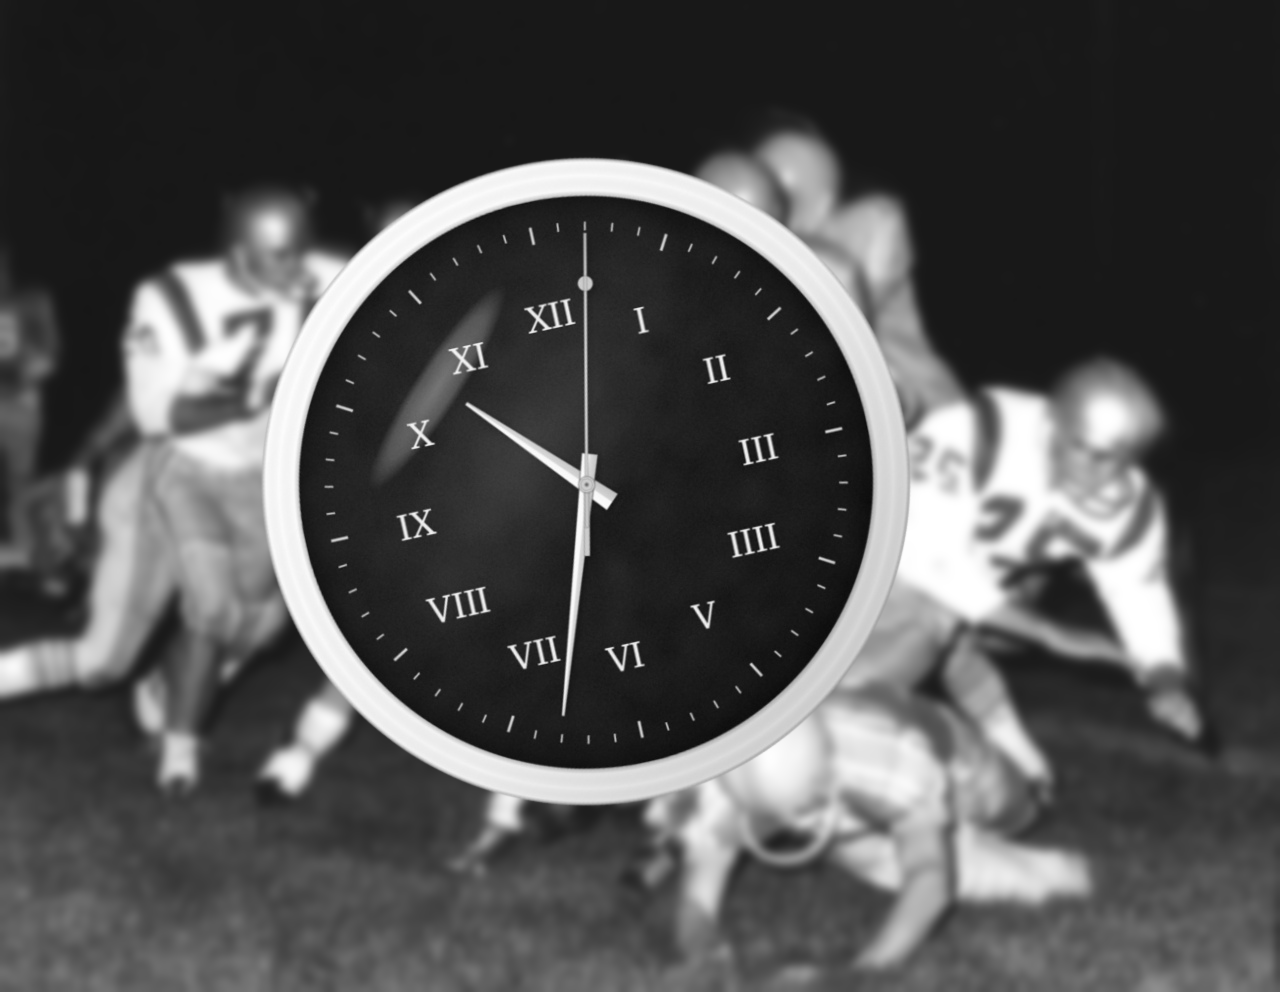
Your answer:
{"hour": 10, "minute": 33, "second": 2}
